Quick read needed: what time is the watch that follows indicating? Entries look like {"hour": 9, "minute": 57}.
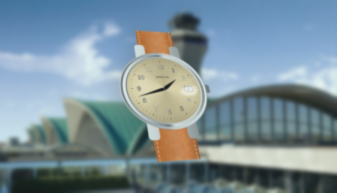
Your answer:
{"hour": 1, "minute": 42}
